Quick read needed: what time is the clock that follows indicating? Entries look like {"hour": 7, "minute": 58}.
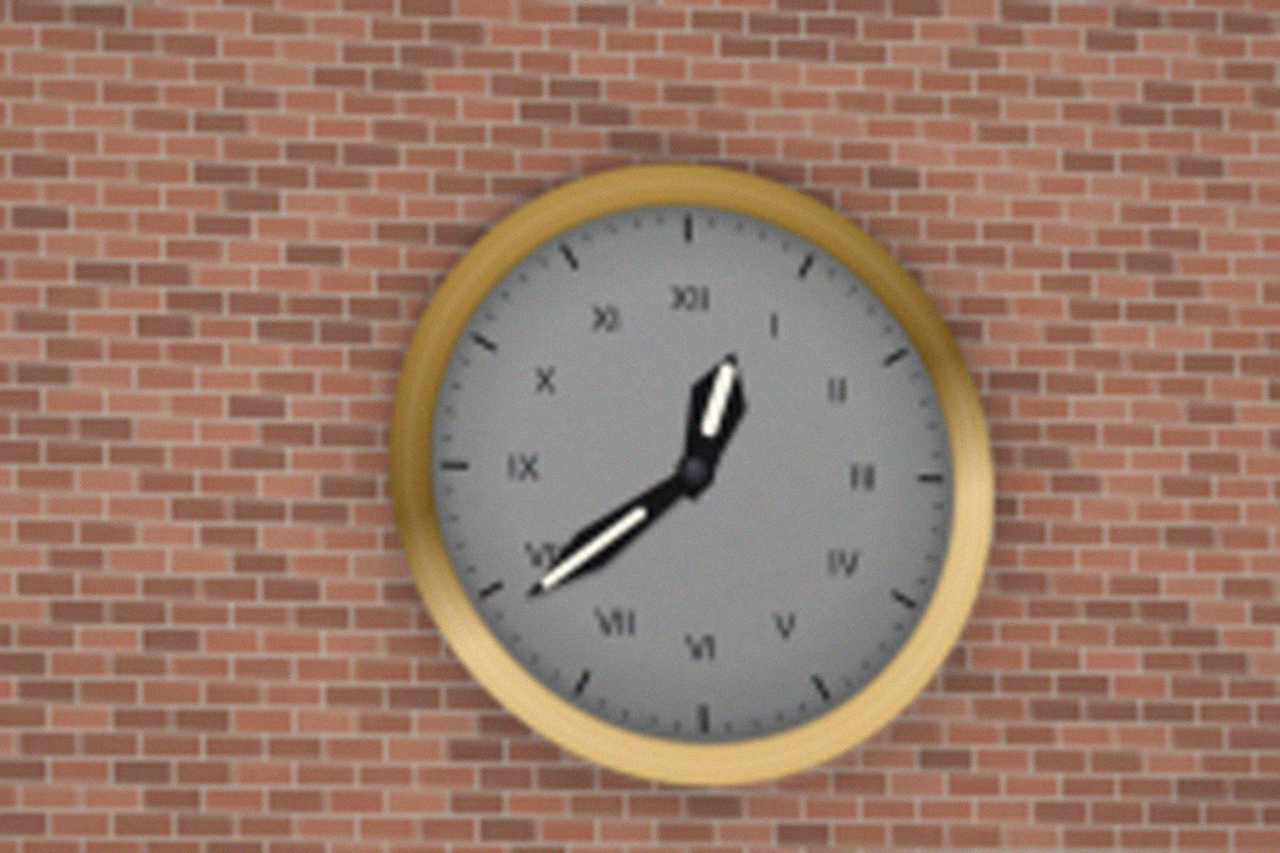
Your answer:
{"hour": 12, "minute": 39}
